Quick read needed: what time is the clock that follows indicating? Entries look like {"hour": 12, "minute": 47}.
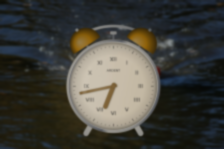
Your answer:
{"hour": 6, "minute": 43}
